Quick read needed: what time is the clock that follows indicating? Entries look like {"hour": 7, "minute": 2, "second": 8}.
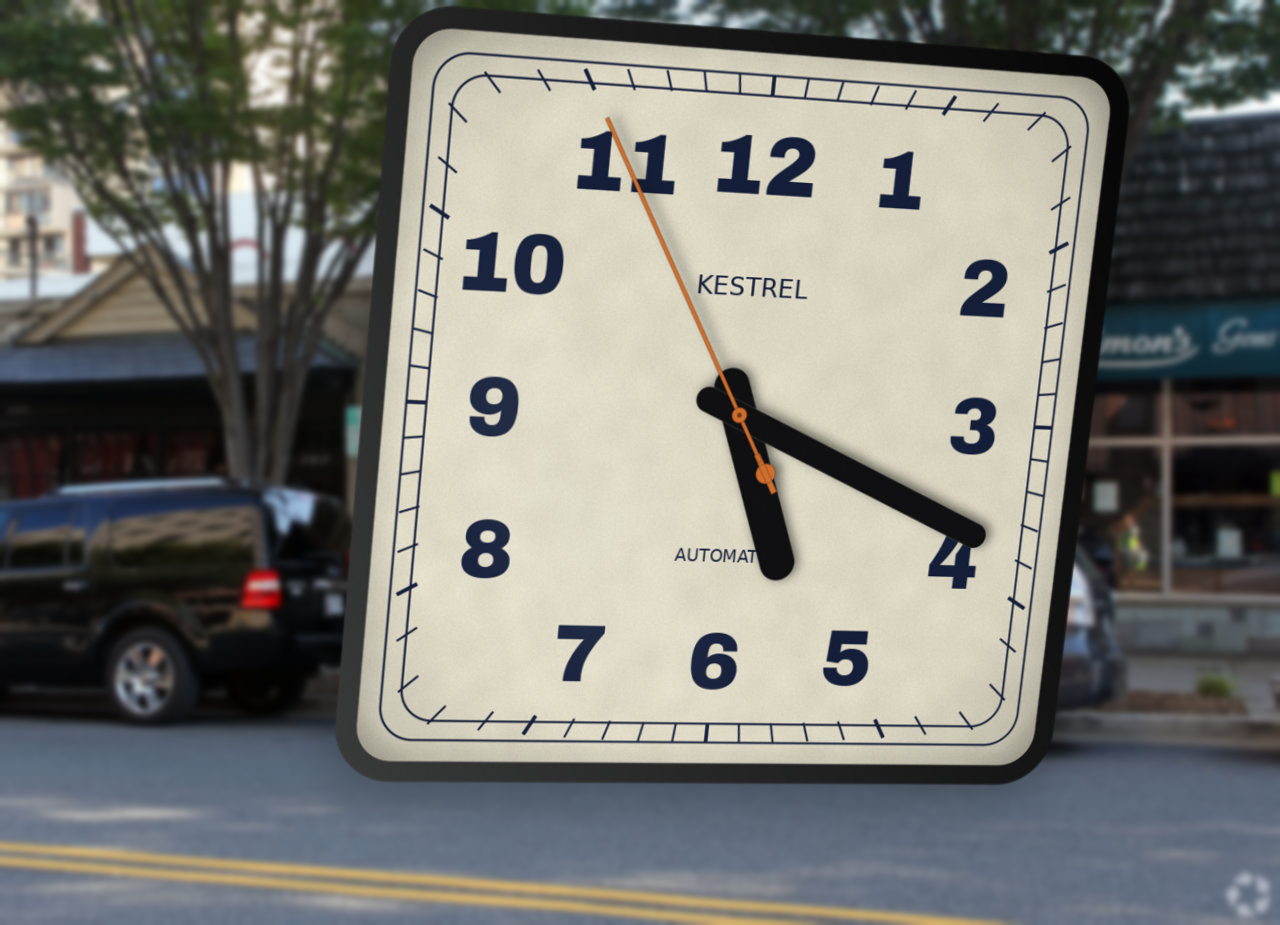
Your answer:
{"hour": 5, "minute": 18, "second": 55}
